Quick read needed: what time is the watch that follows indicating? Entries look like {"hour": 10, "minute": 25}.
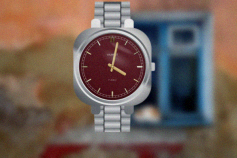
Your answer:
{"hour": 4, "minute": 2}
